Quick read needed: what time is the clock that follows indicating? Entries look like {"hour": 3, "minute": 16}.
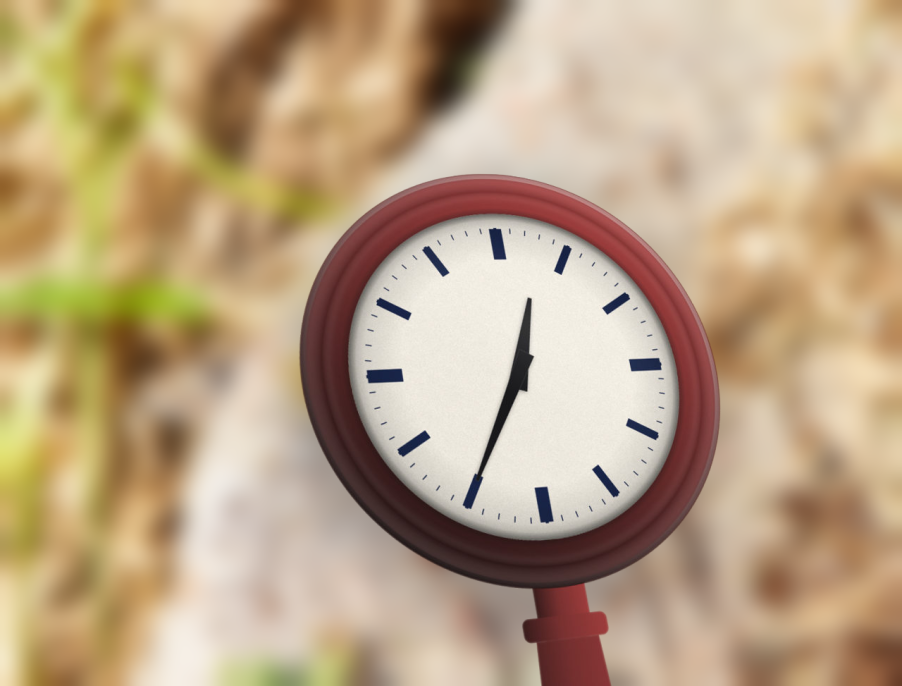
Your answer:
{"hour": 12, "minute": 35}
